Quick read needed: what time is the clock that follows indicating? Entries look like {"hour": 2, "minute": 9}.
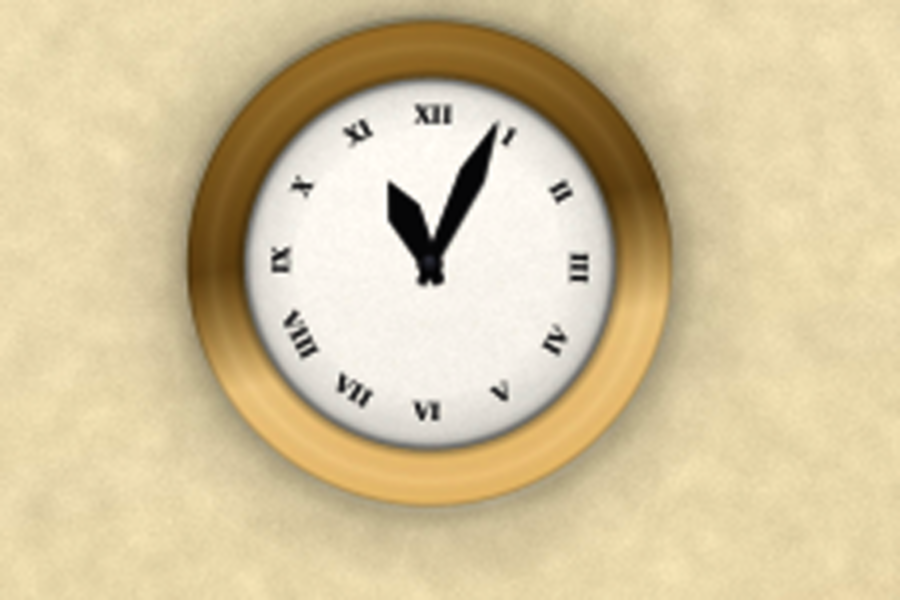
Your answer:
{"hour": 11, "minute": 4}
